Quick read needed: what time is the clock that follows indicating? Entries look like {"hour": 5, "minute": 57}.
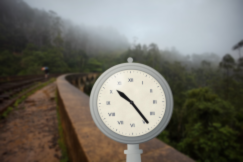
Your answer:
{"hour": 10, "minute": 24}
